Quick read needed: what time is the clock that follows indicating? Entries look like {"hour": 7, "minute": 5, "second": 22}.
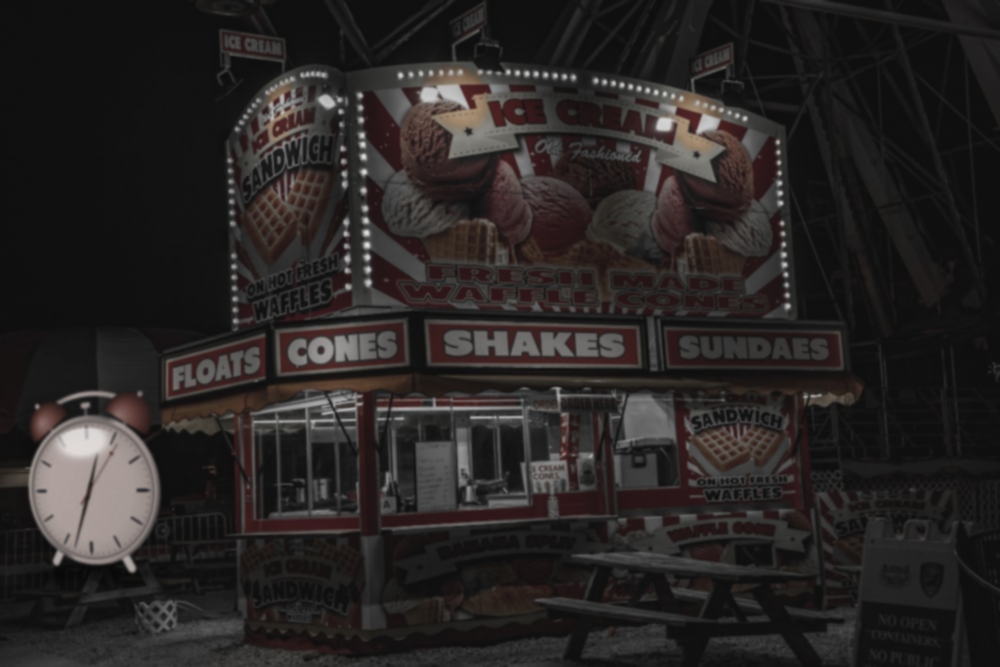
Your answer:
{"hour": 12, "minute": 33, "second": 6}
